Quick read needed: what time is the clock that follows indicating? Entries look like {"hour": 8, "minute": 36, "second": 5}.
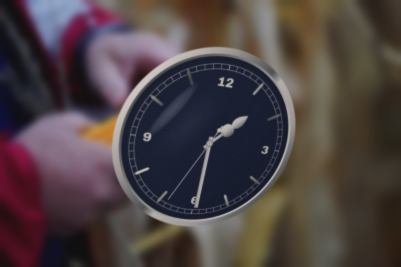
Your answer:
{"hour": 1, "minute": 29, "second": 34}
